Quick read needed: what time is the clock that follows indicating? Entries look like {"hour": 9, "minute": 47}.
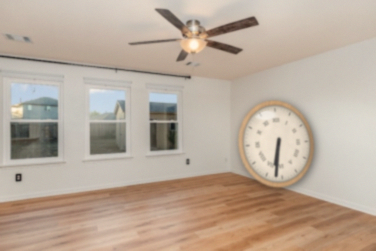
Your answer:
{"hour": 6, "minute": 32}
